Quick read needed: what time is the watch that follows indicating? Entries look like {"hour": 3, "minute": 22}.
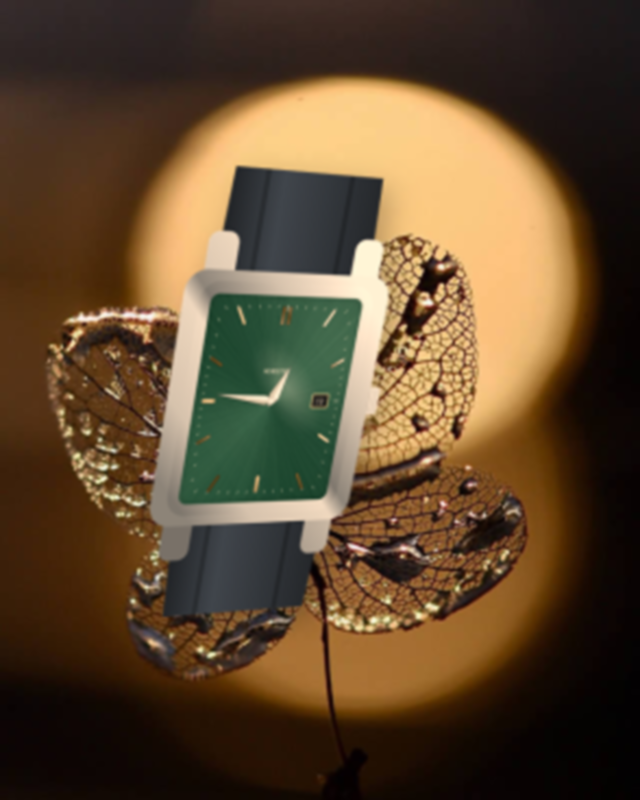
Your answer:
{"hour": 12, "minute": 46}
